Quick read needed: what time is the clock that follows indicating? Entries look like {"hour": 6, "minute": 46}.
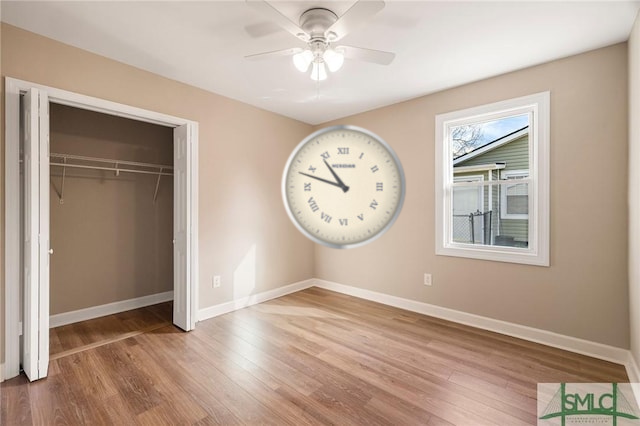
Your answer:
{"hour": 10, "minute": 48}
